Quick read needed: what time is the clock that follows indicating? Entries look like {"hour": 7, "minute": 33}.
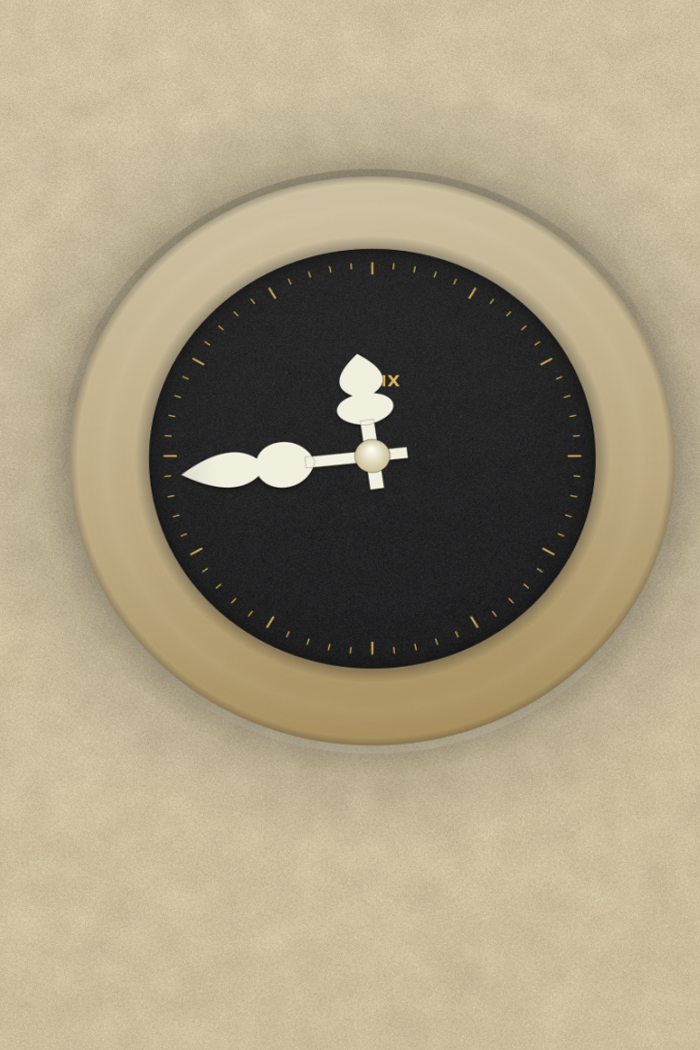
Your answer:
{"hour": 11, "minute": 44}
